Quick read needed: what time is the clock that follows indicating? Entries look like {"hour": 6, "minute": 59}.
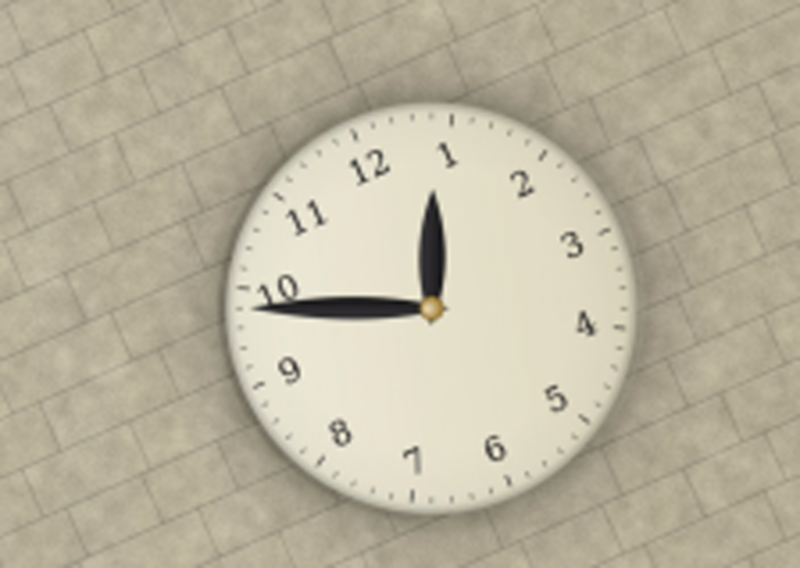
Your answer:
{"hour": 12, "minute": 49}
